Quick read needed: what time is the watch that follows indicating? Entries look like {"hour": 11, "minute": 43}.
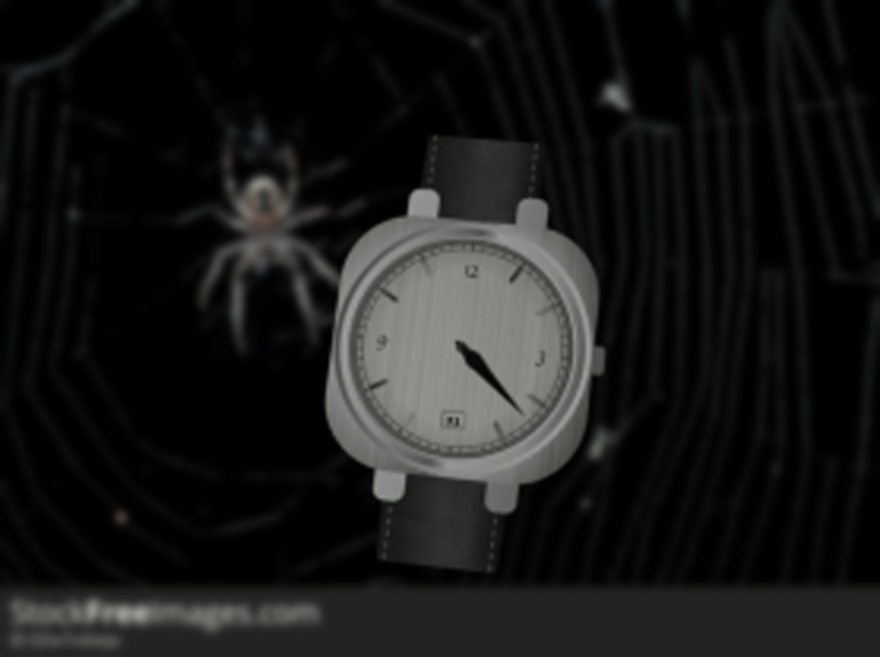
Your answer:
{"hour": 4, "minute": 22}
